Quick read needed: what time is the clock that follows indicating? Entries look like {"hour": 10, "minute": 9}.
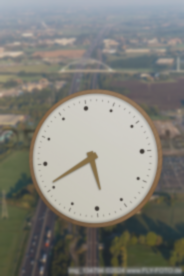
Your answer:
{"hour": 5, "minute": 41}
